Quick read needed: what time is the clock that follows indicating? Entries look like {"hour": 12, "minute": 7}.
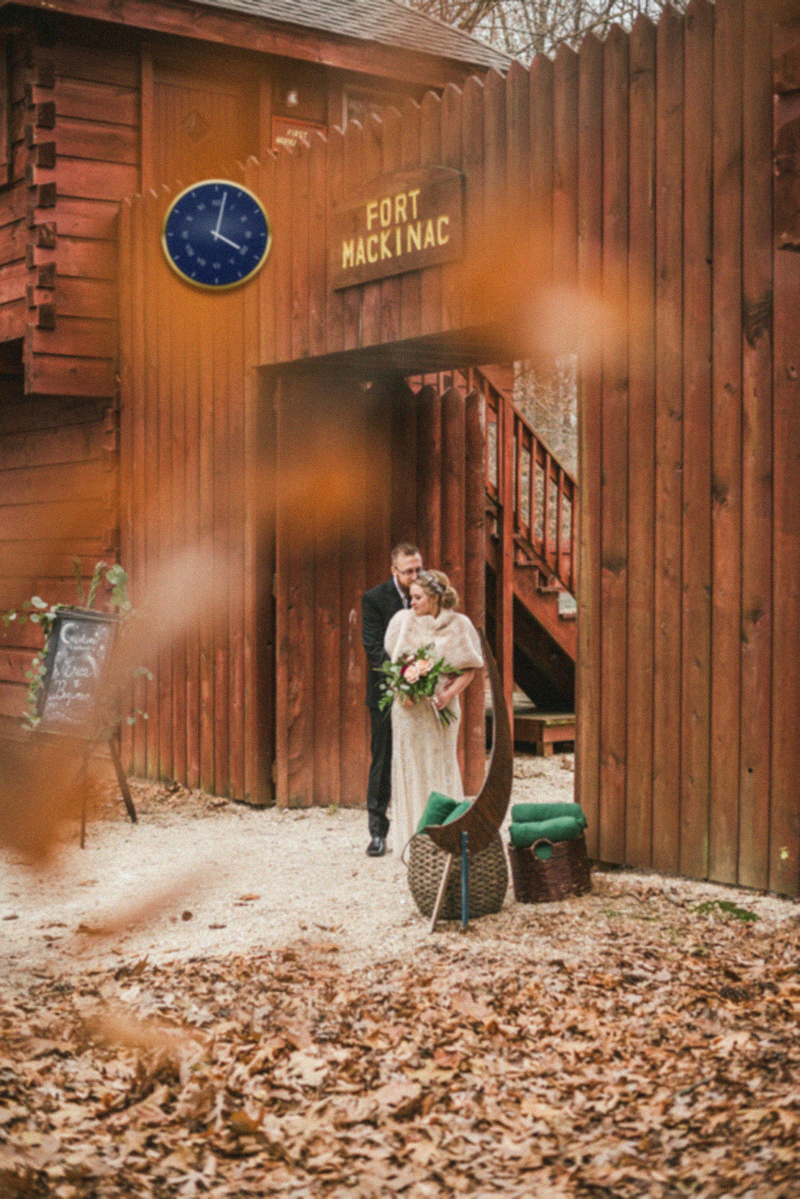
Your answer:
{"hour": 4, "minute": 2}
